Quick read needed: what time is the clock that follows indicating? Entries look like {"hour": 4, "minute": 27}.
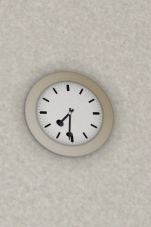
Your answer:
{"hour": 7, "minute": 31}
